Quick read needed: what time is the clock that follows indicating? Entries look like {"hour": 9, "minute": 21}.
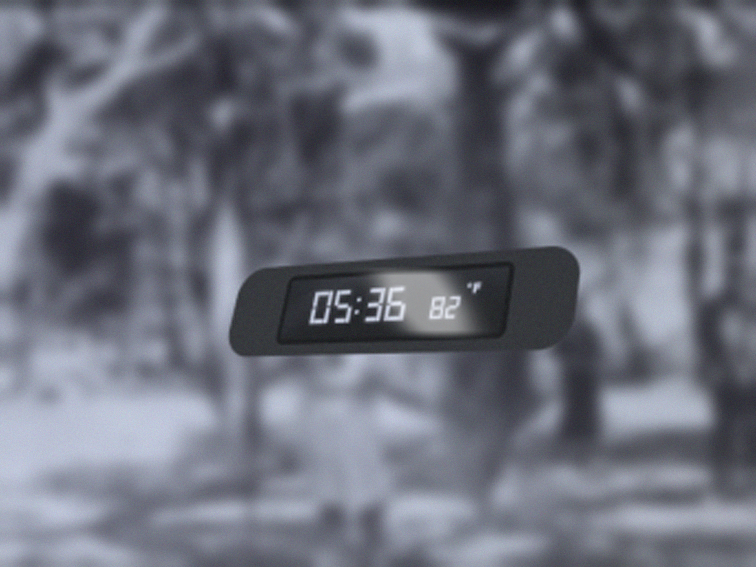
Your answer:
{"hour": 5, "minute": 36}
